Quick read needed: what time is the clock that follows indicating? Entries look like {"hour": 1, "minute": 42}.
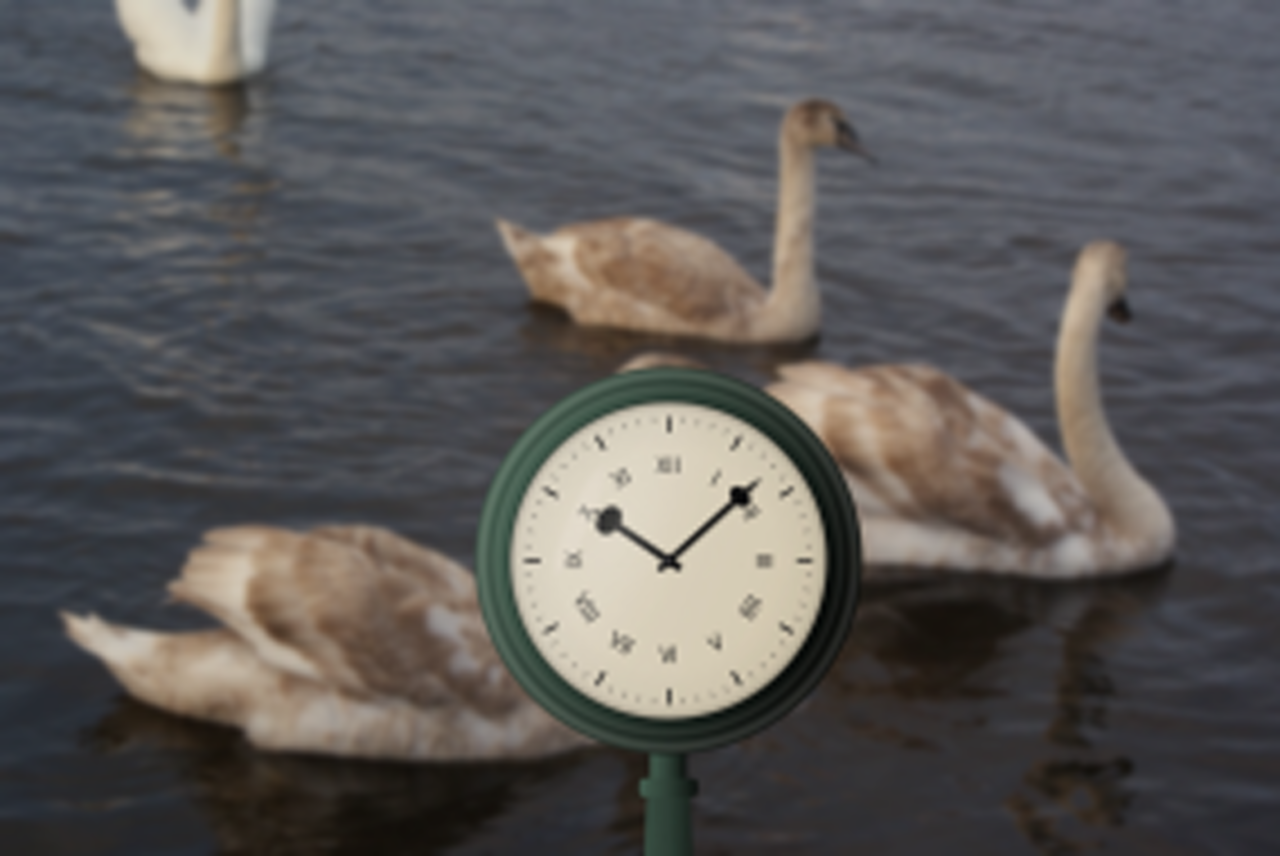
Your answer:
{"hour": 10, "minute": 8}
